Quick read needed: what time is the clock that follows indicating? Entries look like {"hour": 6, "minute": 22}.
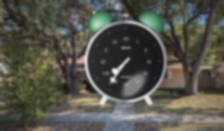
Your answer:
{"hour": 7, "minute": 36}
